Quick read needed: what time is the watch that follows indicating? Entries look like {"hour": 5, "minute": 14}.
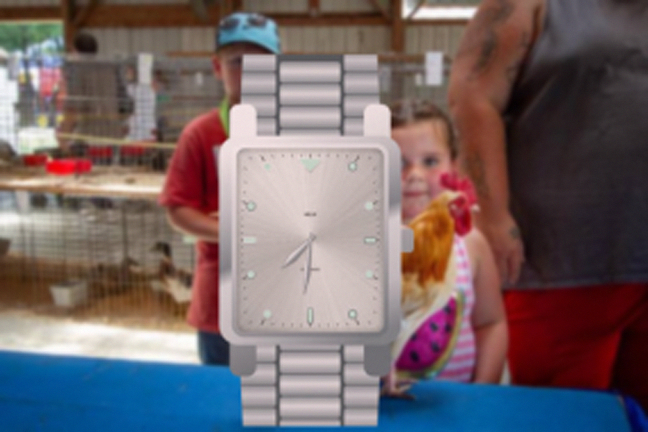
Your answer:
{"hour": 7, "minute": 31}
